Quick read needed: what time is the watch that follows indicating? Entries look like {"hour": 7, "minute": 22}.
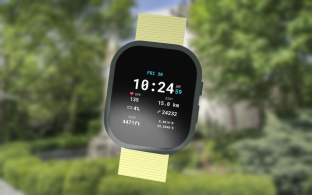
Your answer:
{"hour": 10, "minute": 24}
